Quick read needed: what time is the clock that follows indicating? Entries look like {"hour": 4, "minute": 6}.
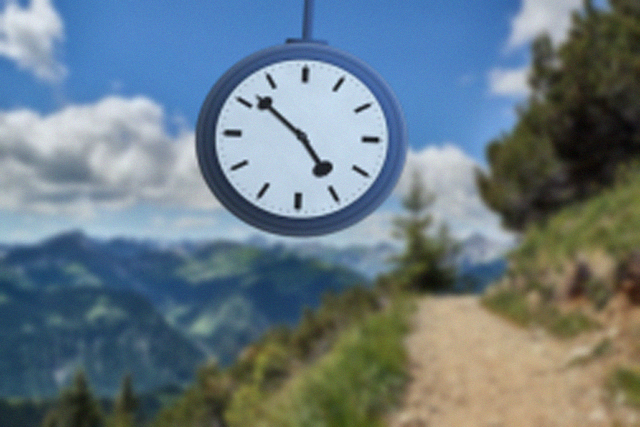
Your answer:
{"hour": 4, "minute": 52}
